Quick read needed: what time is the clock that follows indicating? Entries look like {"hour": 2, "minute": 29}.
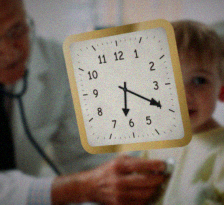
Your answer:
{"hour": 6, "minute": 20}
